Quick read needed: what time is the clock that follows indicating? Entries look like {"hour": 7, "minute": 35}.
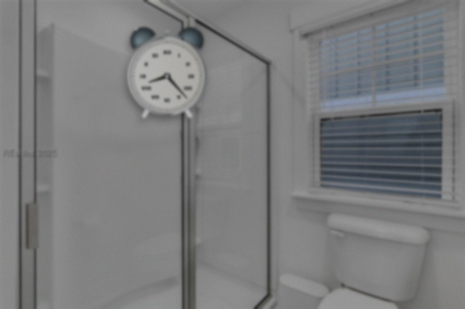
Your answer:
{"hour": 8, "minute": 23}
